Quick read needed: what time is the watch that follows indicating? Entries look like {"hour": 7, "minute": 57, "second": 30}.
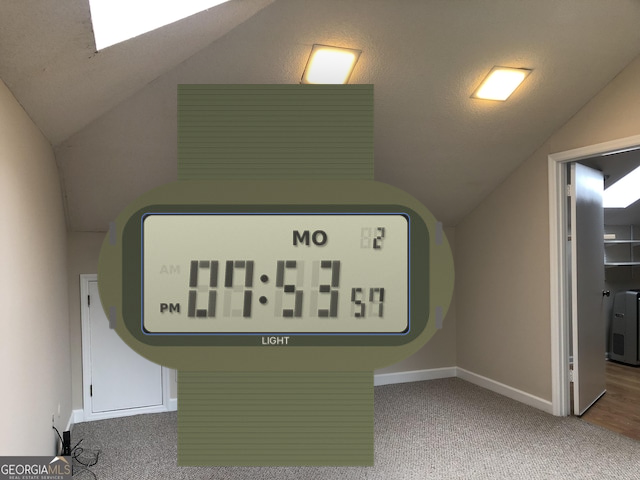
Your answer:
{"hour": 7, "minute": 53, "second": 57}
